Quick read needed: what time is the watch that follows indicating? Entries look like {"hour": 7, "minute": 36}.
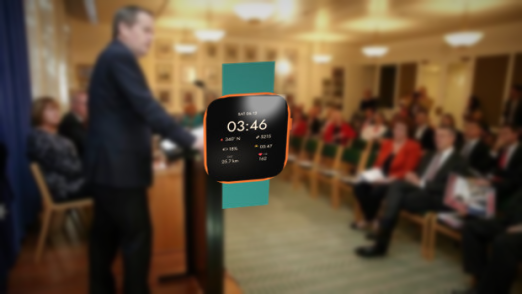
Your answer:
{"hour": 3, "minute": 46}
